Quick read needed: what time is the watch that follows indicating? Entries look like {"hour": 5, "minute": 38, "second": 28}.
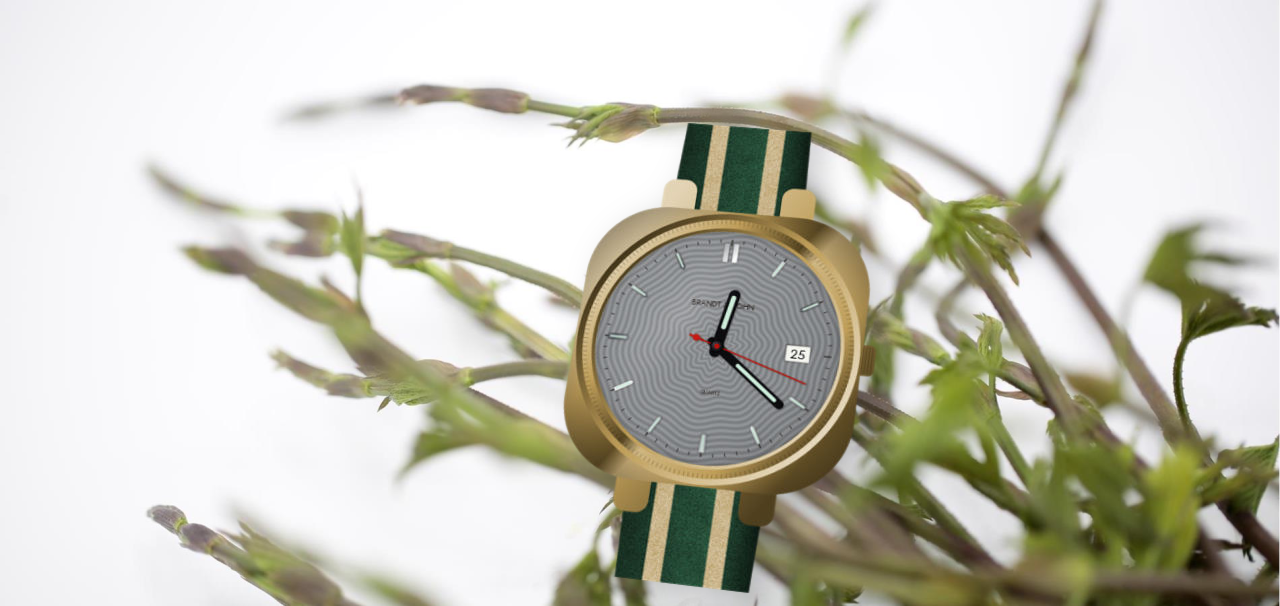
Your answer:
{"hour": 12, "minute": 21, "second": 18}
